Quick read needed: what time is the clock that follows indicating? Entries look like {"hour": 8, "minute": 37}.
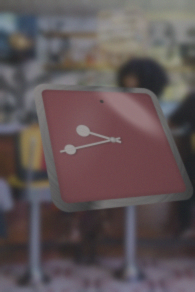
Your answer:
{"hour": 9, "minute": 43}
